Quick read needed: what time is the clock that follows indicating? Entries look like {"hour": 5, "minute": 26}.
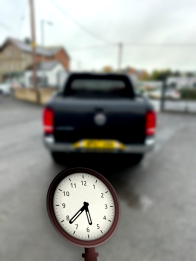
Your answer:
{"hour": 5, "minute": 38}
